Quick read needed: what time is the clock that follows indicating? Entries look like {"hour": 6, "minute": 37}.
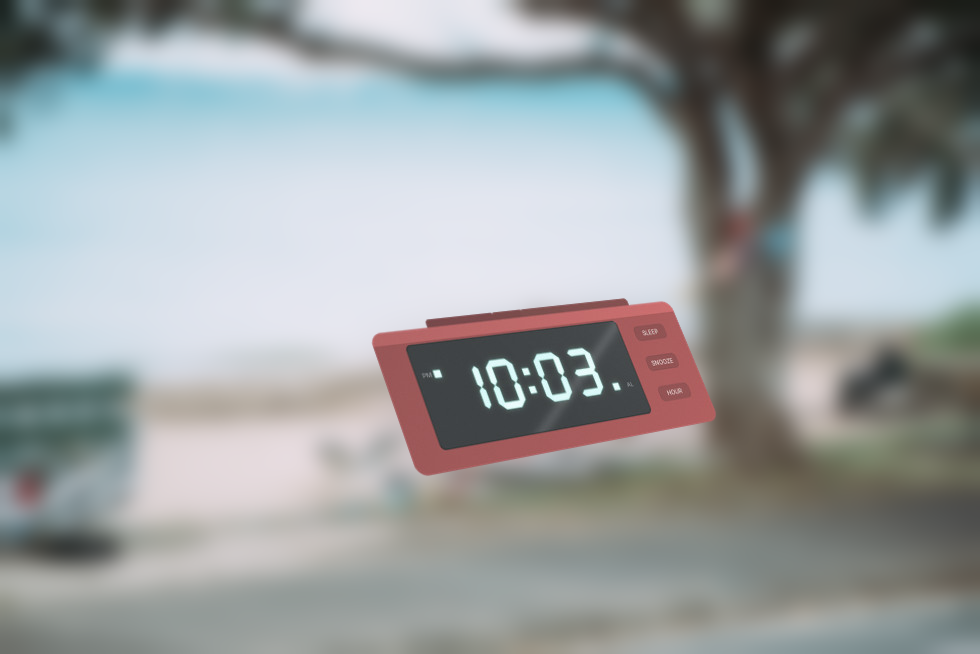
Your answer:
{"hour": 10, "minute": 3}
